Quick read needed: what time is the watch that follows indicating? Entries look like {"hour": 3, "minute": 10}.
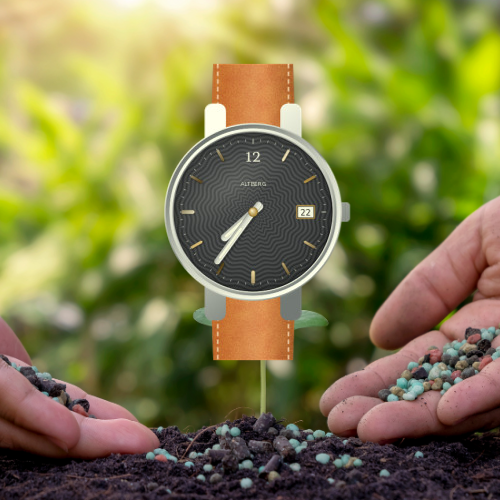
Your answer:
{"hour": 7, "minute": 36}
